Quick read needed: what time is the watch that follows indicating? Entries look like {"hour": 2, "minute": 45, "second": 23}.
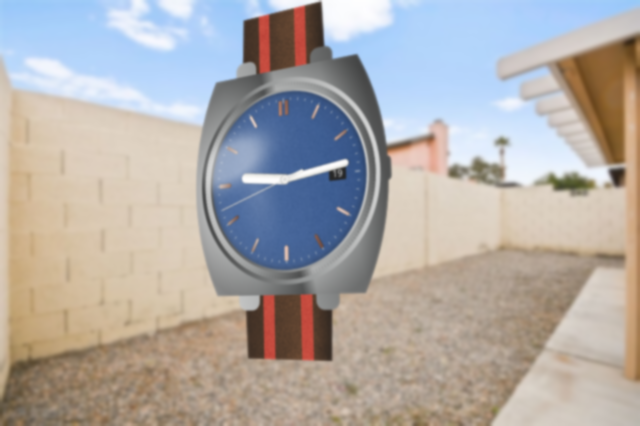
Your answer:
{"hour": 9, "minute": 13, "second": 42}
